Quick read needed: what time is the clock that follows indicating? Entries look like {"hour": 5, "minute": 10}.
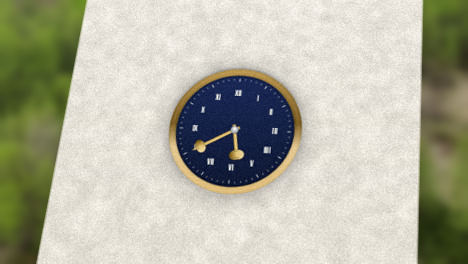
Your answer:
{"hour": 5, "minute": 40}
